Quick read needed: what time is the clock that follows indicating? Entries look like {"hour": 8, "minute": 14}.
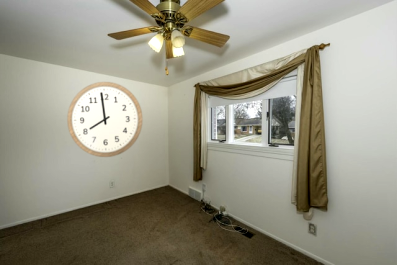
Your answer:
{"hour": 7, "minute": 59}
